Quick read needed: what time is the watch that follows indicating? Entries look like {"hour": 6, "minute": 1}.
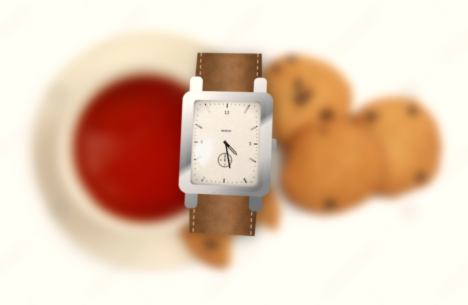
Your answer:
{"hour": 4, "minute": 28}
